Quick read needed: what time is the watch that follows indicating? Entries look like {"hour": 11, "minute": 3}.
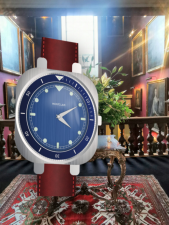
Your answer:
{"hour": 4, "minute": 10}
